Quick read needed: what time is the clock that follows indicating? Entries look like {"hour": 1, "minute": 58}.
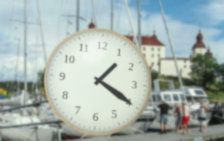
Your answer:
{"hour": 1, "minute": 20}
